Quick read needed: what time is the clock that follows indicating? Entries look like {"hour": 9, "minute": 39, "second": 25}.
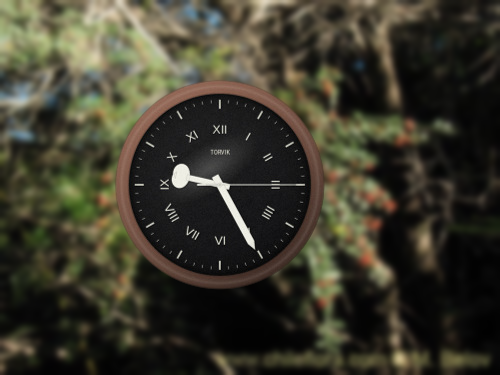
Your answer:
{"hour": 9, "minute": 25, "second": 15}
